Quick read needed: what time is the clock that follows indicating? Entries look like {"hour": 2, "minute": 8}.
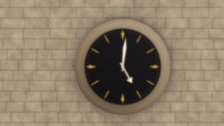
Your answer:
{"hour": 5, "minute": 1}
